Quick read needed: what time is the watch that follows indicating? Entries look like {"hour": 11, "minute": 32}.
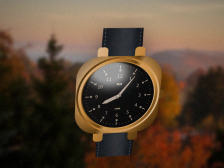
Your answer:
{"hour": 8, "minute": 6}
